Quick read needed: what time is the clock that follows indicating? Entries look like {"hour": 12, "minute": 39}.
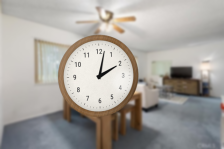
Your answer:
{"hour": 2, "minute": 2}
